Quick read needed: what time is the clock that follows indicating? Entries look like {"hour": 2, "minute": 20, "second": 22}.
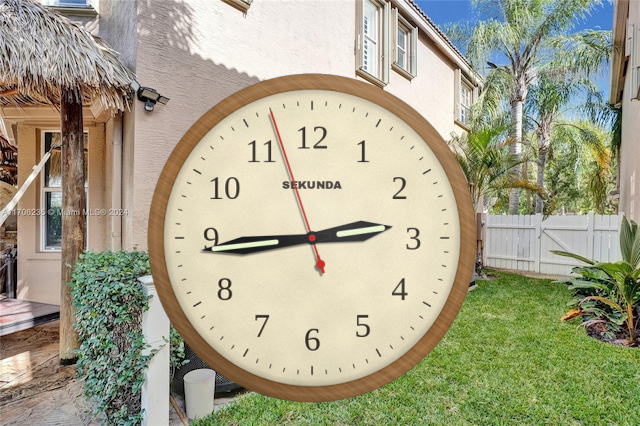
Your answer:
{"hour": 2, "minute": 43, "second": 57}
